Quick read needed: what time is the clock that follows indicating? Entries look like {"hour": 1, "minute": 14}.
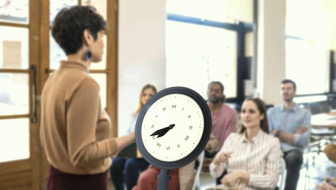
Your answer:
{"hour": 7, "minute": 41}
